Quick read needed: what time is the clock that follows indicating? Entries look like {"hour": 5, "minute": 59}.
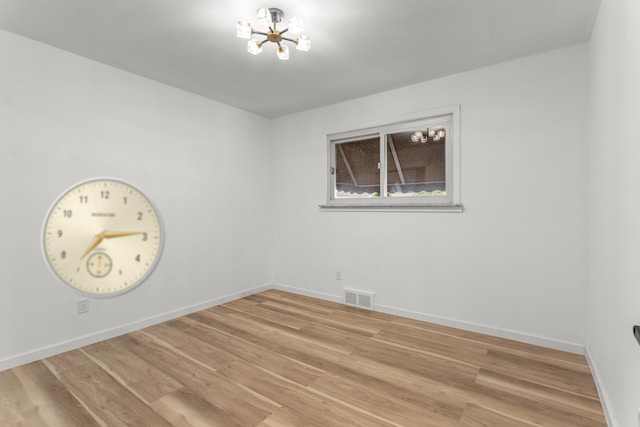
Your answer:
{"hour": 7, "minute": 14}
